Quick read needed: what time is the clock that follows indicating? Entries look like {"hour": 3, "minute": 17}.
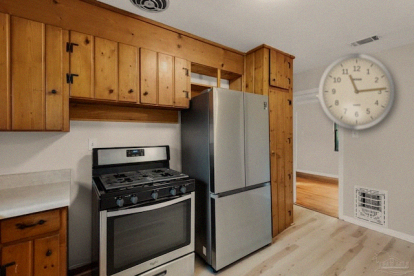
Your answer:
{"hour": 11, "minute": 14}
